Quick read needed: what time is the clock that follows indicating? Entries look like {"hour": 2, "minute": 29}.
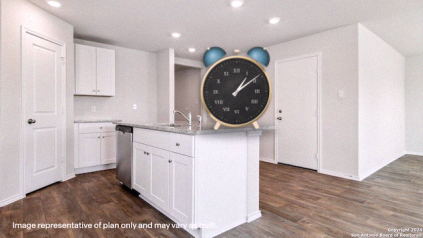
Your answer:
{"hour": 1, "minute": 9}
